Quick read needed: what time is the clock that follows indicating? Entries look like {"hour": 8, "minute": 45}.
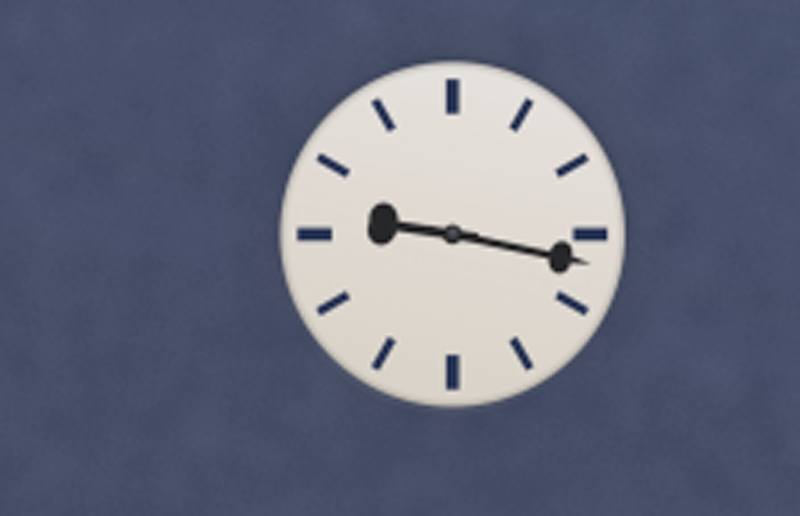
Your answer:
{"hour": 9, "minute": 17}
